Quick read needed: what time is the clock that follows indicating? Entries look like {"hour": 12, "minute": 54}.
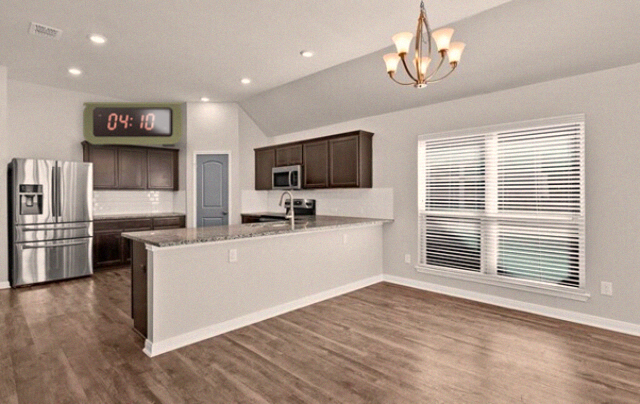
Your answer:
{"hour": 4, "minute": 10}
